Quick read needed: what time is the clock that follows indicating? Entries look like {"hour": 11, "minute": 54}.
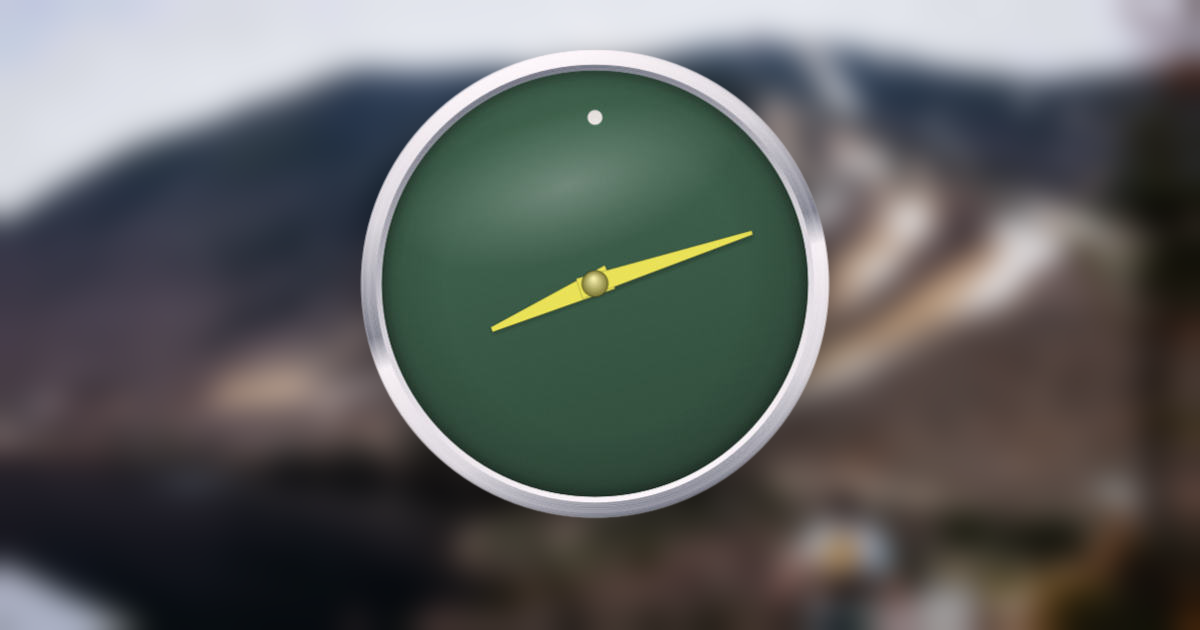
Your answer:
{"hour": 8, "minute": 12}
